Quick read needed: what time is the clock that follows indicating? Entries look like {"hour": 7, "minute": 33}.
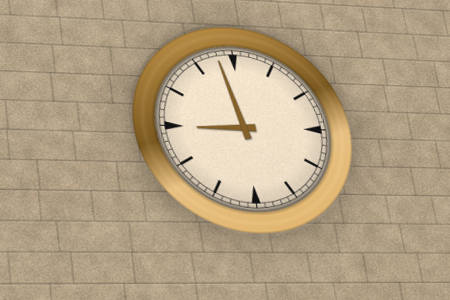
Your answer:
{"hour": 8, "minute": 58}
